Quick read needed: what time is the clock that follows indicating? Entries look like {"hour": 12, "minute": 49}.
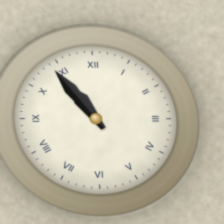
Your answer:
{"hour": 10, "minute": 54}
